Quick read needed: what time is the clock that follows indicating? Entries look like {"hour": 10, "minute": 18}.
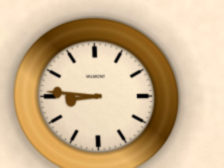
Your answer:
{"hour": 8, "minute": 46}
